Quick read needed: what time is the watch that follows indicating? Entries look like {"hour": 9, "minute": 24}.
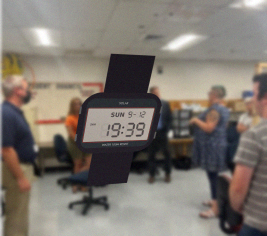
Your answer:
{"hour": 19, "minute": 39}
